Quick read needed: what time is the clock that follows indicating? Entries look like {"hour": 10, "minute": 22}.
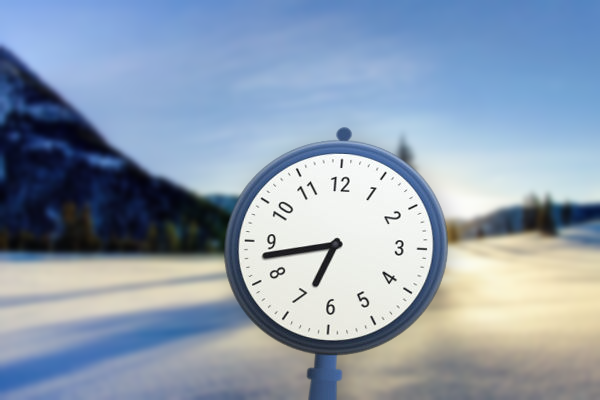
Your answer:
{"hour": 6, "minute": 43}
